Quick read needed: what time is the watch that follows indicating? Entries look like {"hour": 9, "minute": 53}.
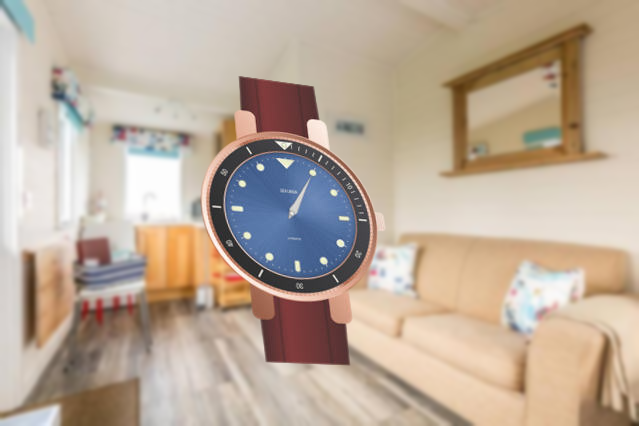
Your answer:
{"hour": 1, "minute": 5}
